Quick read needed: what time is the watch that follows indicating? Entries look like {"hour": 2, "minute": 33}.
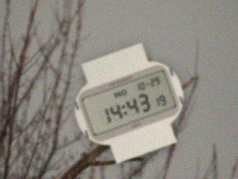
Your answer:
{"hour": 14, "minute": 43}
